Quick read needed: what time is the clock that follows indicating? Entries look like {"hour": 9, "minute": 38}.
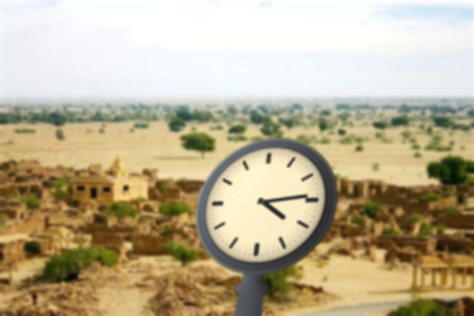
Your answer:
{"hour": 4, "minute": 14}
